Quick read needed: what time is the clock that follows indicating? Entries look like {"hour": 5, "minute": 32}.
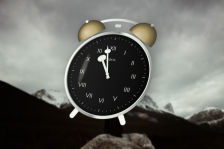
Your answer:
{"hour": 10, "minute": 58}
